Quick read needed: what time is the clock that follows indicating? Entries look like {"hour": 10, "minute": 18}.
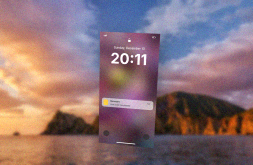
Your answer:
{"hour": 20, "minute": 11}
